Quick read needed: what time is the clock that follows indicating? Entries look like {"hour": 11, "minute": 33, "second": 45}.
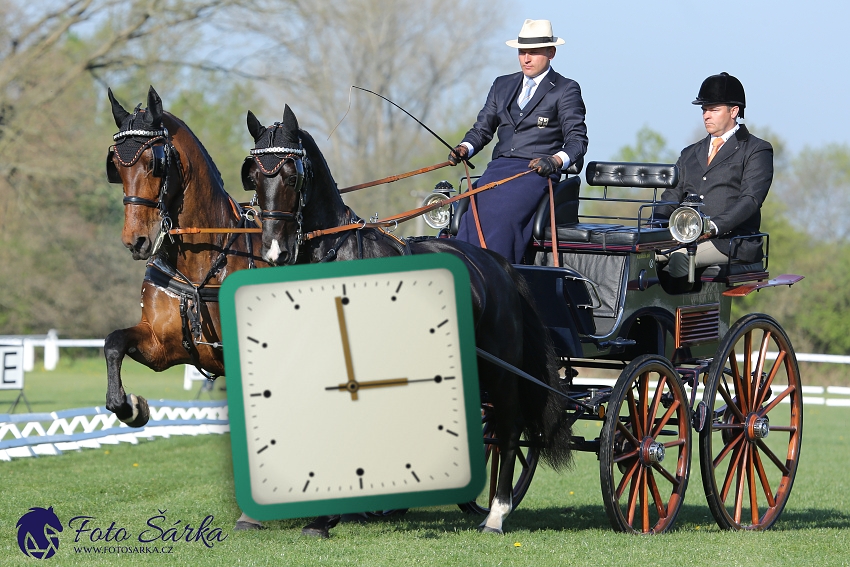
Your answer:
{"hour": 2, "minute": 59, "second": 15}
